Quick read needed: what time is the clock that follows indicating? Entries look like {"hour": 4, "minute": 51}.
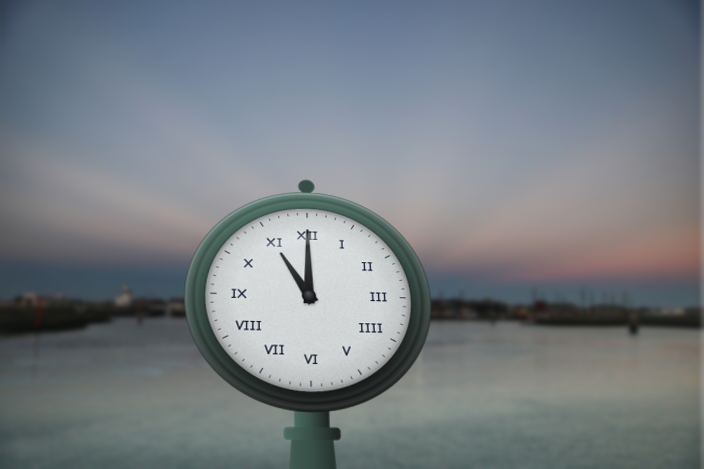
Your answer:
{"hour": 11, "minute": 0}
